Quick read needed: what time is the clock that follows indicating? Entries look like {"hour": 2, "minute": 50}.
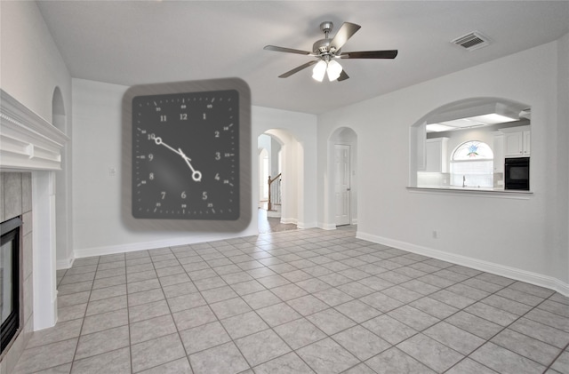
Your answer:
{"hour": 4, "minute": 50}
